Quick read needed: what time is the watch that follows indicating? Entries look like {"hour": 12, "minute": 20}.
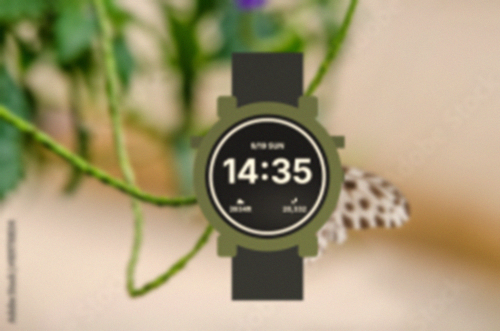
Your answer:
{"hour": 14, "minute": 35}
